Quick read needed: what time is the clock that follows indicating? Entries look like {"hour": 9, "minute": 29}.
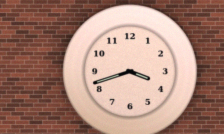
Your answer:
{"hour": 3, "minute": 42}
